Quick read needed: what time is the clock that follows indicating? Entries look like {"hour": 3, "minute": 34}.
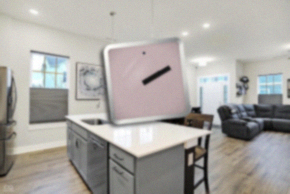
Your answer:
{"hour": 2, "minute": 11}
